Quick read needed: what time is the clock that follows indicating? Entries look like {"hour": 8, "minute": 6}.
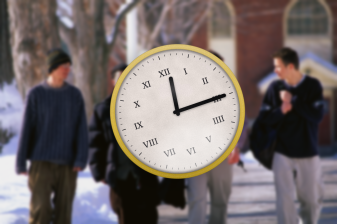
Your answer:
{"hour": 12, "minute": 15}
